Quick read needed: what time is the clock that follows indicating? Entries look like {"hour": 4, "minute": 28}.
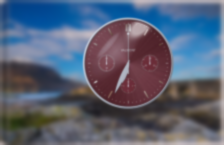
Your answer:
{"hour": 6, "minute": 34}
